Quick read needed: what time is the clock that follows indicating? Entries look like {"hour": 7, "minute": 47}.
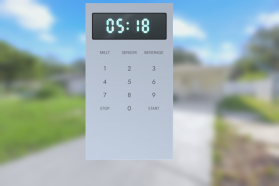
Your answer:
{"hour": 5, "minute": 18}
